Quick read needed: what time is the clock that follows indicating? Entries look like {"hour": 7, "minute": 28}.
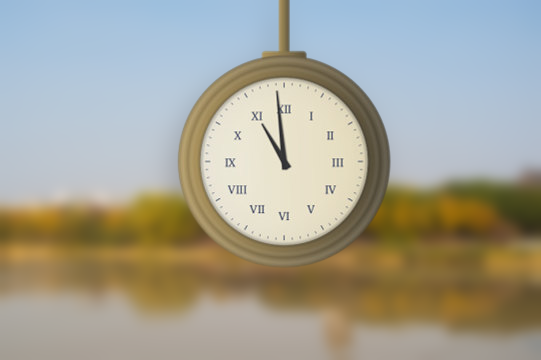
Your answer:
{"hour": 10, "minute": 59}
